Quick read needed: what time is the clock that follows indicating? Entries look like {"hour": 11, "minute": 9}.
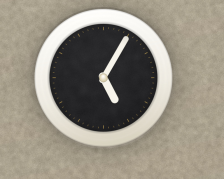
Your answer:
{"hour": 5, "minute": 5}
